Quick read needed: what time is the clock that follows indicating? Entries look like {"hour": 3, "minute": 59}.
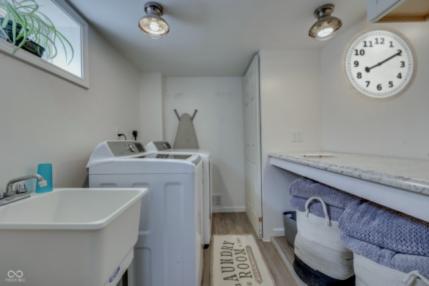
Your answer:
{"hour": 8, "minute": 10}
